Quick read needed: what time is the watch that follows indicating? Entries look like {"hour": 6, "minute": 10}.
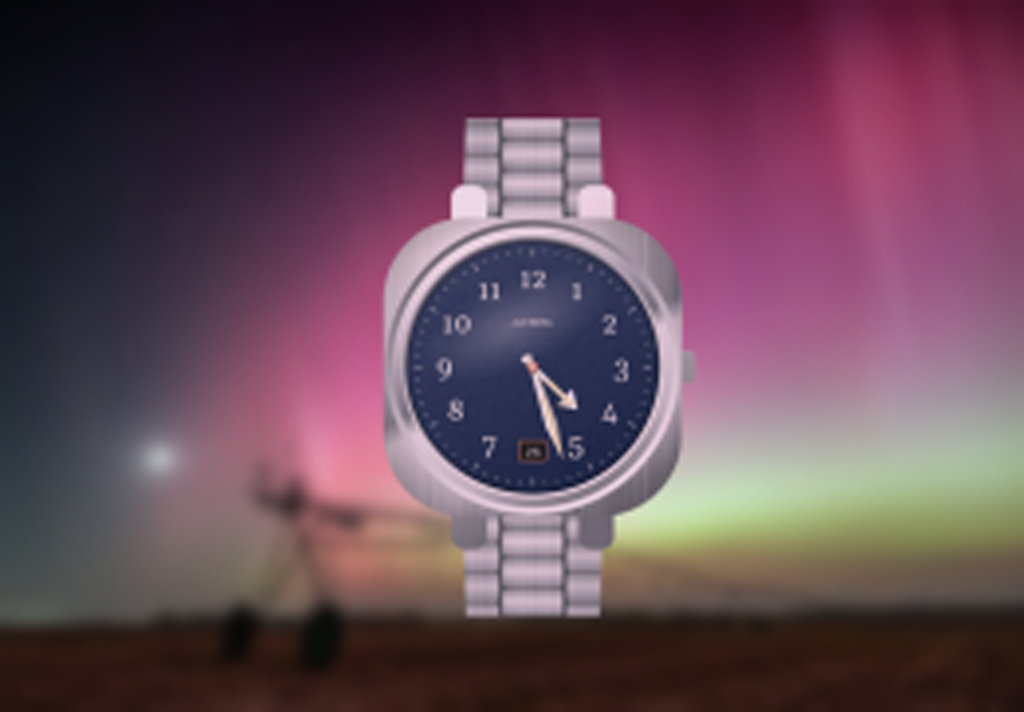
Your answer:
{"hour": 4, "minute": 27}
